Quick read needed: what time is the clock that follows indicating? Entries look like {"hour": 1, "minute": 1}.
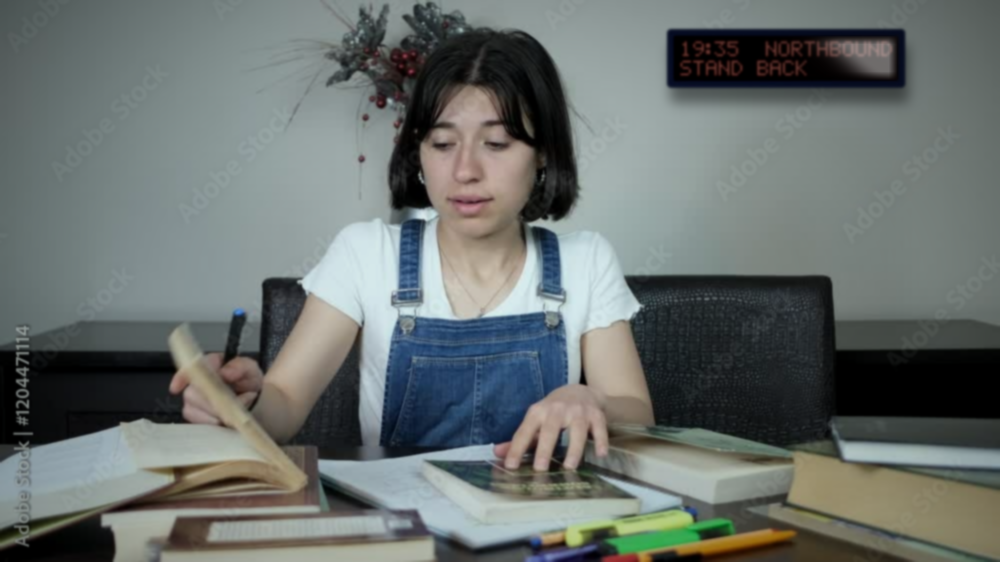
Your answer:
{"hour": 19, "minute": 35}
